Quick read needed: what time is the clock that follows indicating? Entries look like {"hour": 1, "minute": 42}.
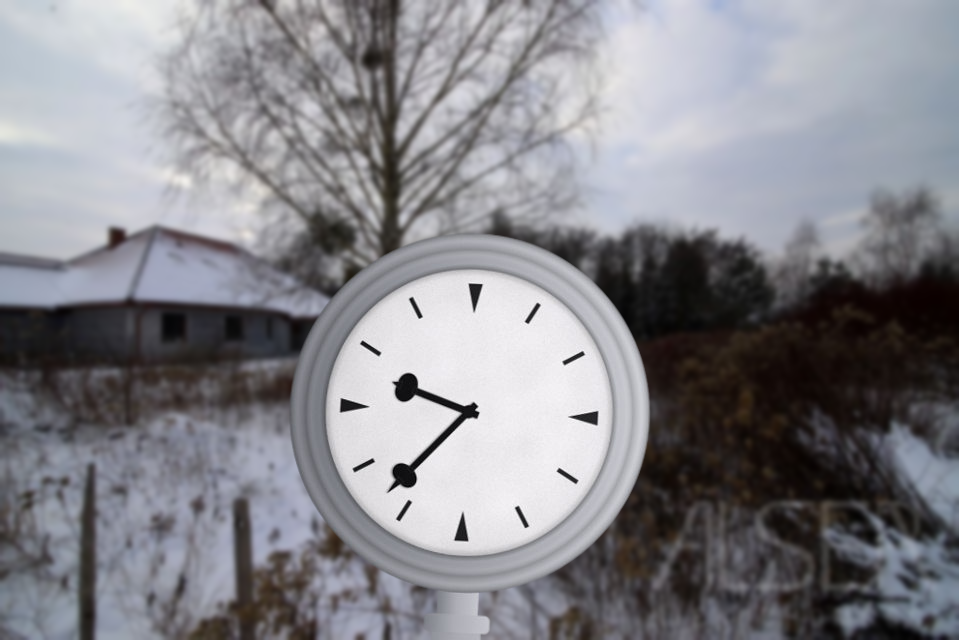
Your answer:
{"hour": 9, "minute": 37}
